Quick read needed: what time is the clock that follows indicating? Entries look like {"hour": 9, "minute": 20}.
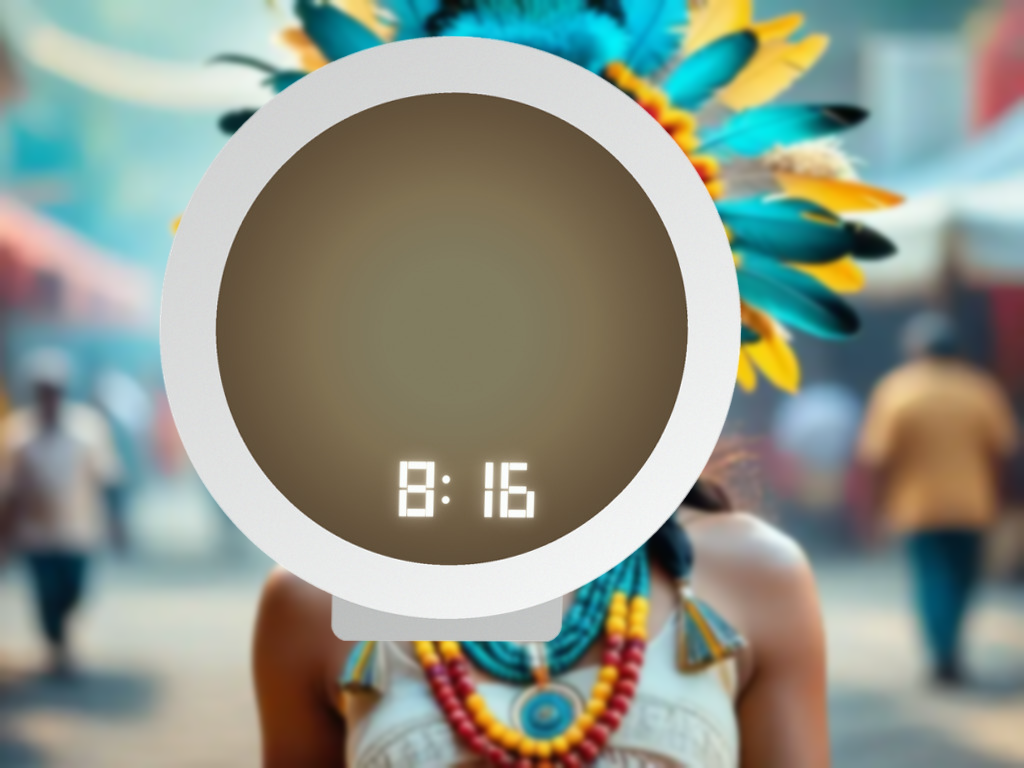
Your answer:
{"hour": 8, "minute": 16}
